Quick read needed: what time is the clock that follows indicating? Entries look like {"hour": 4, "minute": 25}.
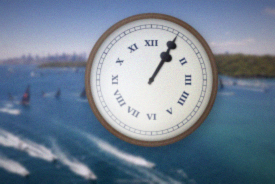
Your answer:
{"hour": 1, "minute": 5}
